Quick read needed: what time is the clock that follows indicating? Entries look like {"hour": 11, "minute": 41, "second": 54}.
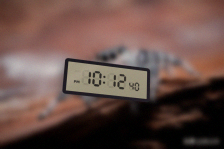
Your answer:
{"hour": 10, "minute": 12, "second": 40}
